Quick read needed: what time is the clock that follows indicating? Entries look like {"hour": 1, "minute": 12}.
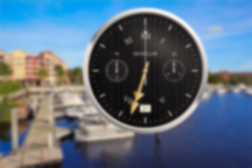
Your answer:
{"hour": 6, "minute": 33}
